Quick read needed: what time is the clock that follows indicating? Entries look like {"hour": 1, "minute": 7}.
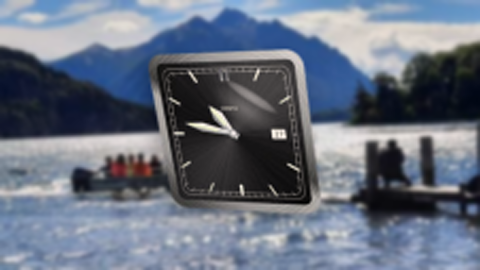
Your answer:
{"hour": 10, "minute": 47}
